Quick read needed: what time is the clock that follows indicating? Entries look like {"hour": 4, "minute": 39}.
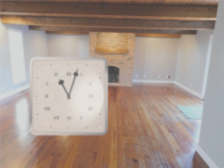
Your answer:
{"hour": 11, "minute": 3}
